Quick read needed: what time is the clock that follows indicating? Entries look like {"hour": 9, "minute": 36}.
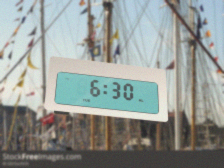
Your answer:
{"hour": 6, "minute": 30}
